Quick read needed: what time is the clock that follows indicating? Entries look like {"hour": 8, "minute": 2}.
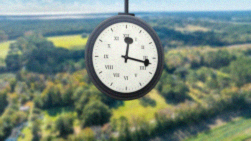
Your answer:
{"hour": 12, "minute": 17}
